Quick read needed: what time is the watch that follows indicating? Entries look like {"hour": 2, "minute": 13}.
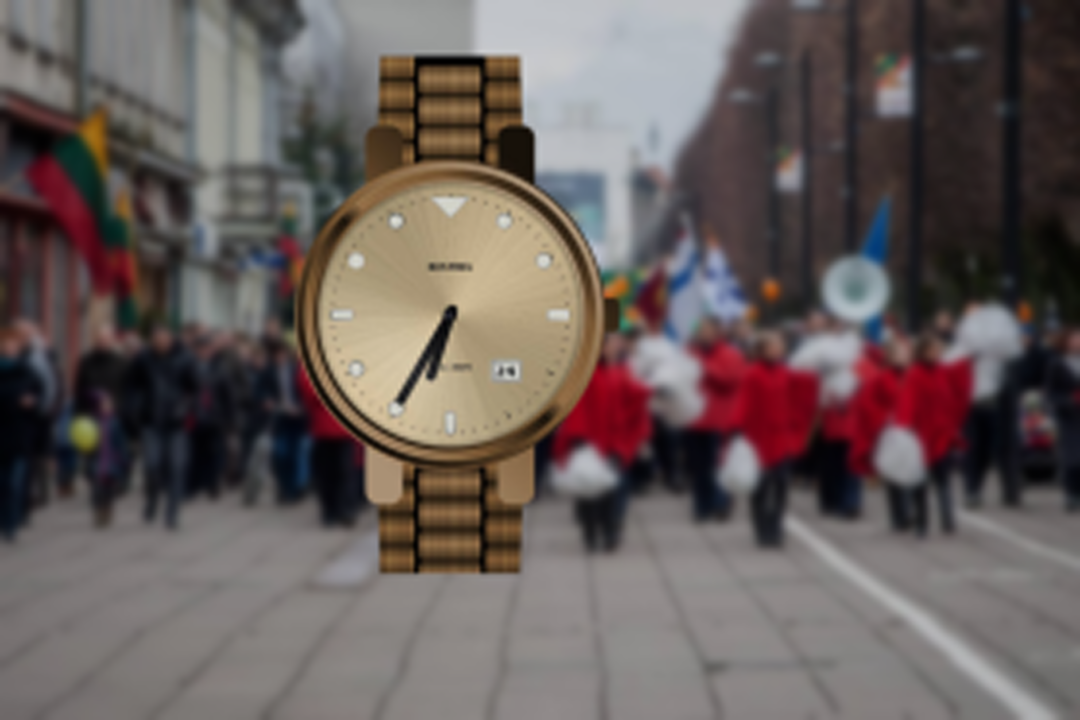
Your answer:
{"hour": 6, "minute": 35}
